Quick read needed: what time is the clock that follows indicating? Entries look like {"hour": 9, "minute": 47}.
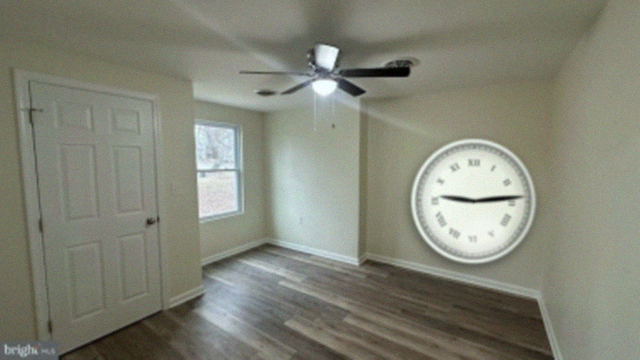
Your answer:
{"hour": 9, "minute": 14}
